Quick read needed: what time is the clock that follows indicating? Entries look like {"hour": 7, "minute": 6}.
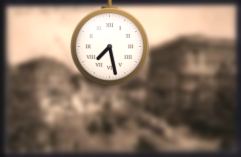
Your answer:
{"hour": 7, "minute": 28}
